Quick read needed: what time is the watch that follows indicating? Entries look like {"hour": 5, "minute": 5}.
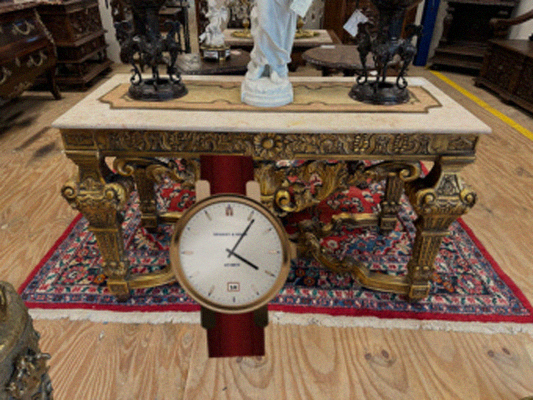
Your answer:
{"hour": 4, "minute": 6}
